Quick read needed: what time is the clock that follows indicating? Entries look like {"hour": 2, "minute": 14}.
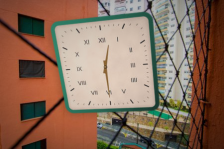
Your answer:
{"hour": 12, "minute": 30}
